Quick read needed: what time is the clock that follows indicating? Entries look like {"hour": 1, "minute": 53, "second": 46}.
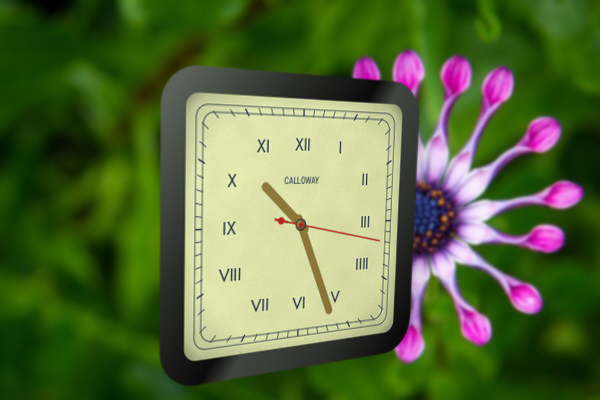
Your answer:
{"hour": 10, "minute": 26, "second": 17}
